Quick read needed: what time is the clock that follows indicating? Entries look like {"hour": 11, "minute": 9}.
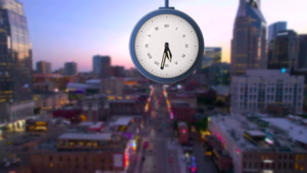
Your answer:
{"hour": 5, "minute": 32}
